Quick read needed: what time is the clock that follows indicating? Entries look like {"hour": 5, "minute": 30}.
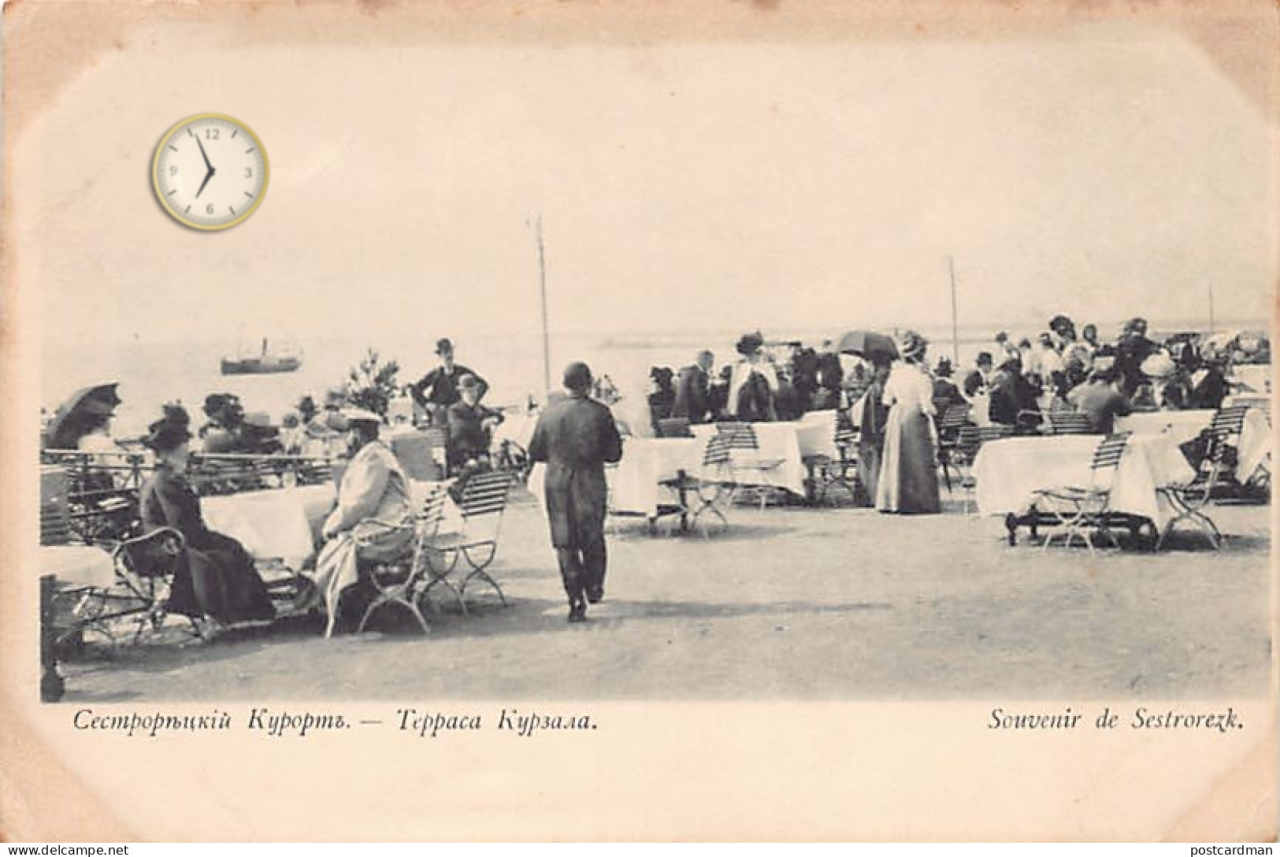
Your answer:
{"hour": 6, "minute": 56}
